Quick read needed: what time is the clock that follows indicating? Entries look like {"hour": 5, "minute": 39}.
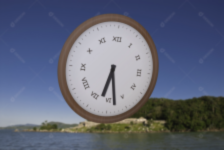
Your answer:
{"hour": 6, "minute": 28}
